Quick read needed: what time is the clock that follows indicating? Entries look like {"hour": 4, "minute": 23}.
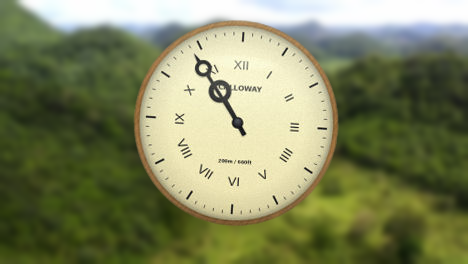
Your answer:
{"hour": 10, "minute": 54}
